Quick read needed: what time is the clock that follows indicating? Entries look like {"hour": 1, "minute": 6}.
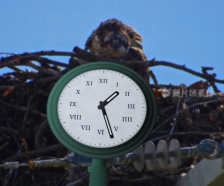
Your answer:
{"hour": 1, "minute": 27}
